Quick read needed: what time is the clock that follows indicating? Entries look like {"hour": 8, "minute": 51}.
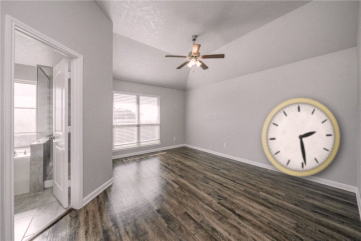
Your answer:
{"hour": 2, "minute": 29}
